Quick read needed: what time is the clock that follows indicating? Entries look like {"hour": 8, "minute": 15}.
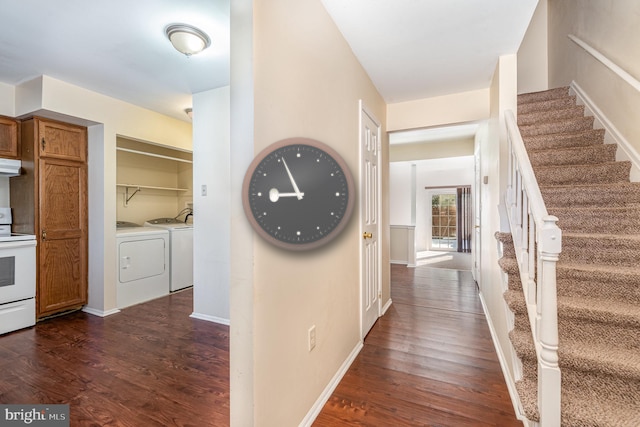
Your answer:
{"hour": 8, "minute": 56}
